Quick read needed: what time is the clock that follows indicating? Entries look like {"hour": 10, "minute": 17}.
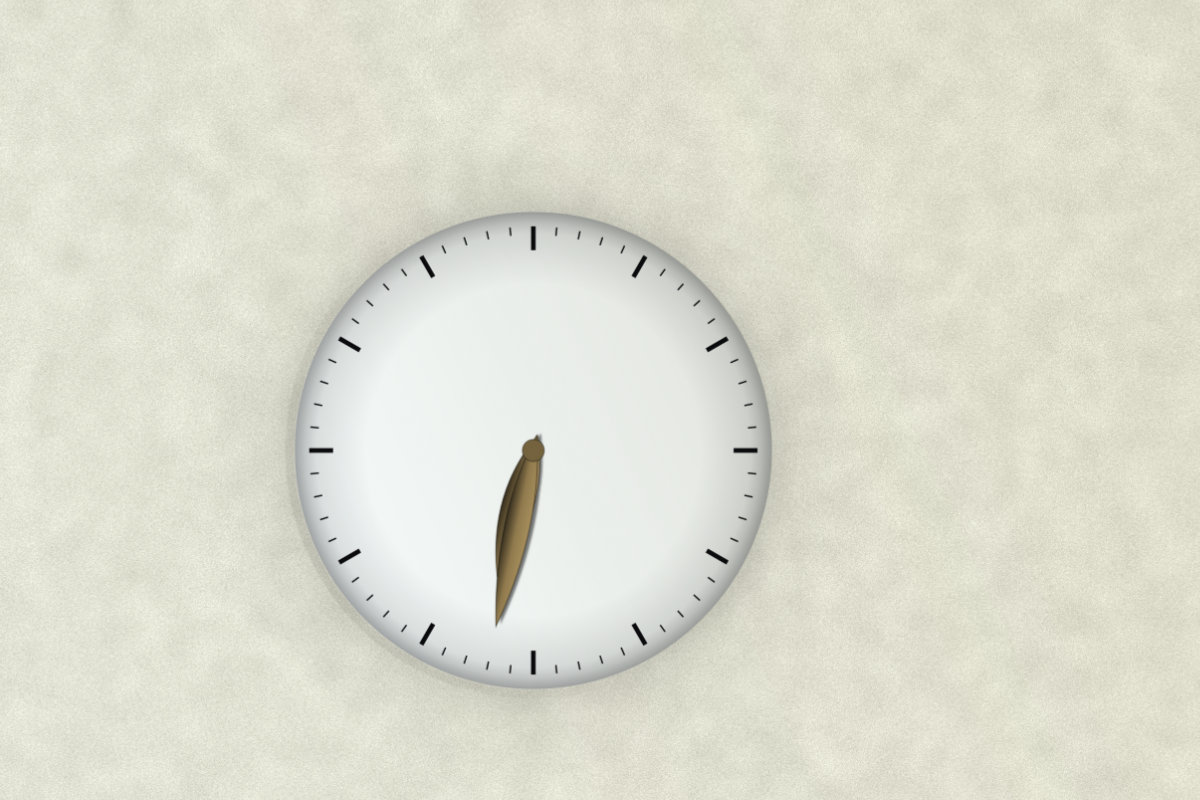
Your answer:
{"hour": 6, "minute": 32}
